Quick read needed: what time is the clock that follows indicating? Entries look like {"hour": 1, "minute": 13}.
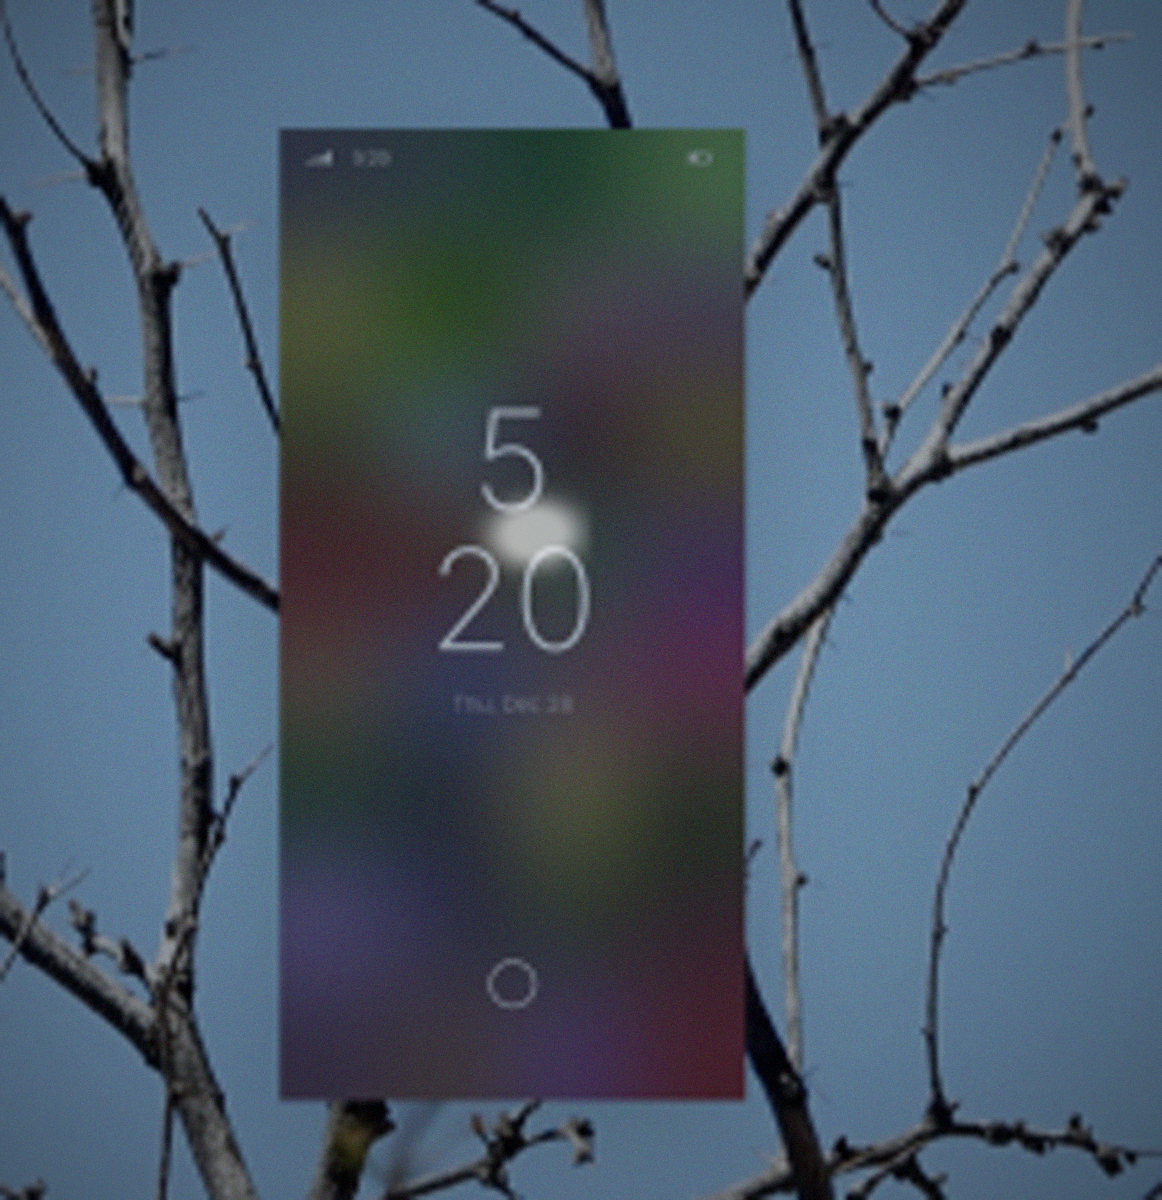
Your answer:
{"hour": 5, "minute": 20}
